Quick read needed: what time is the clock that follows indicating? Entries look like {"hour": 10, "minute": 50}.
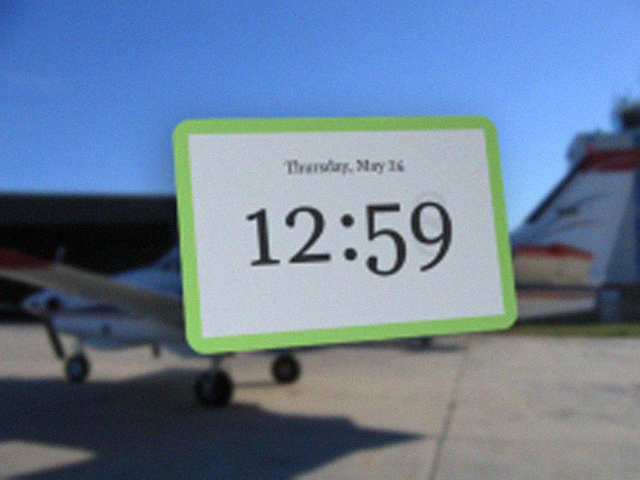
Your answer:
{"hour": 12, "minute": 59}
